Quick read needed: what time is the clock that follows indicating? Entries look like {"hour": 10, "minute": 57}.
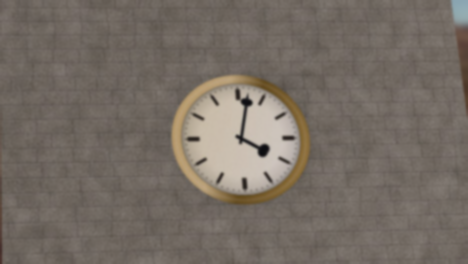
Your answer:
{"hour": 4, "minute": 2}
